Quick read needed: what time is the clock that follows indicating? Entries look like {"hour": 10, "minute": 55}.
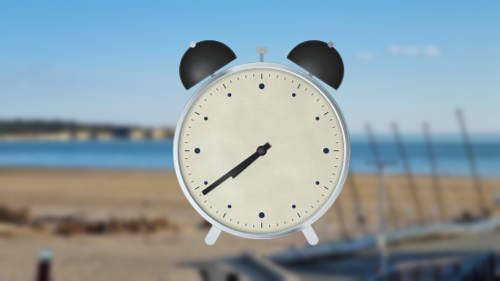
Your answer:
{"hour": 7, "minute": 39}
